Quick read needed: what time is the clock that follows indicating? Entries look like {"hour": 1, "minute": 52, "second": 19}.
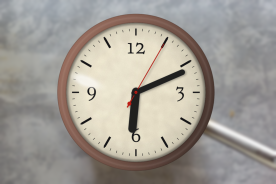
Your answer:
{"hour": 6, "minute": 11, "second": 5}
